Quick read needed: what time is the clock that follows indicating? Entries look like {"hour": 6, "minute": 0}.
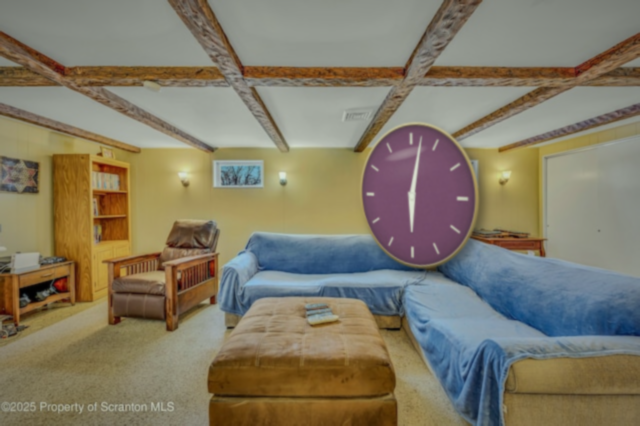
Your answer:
{"hour": 6, "minute": 2}
